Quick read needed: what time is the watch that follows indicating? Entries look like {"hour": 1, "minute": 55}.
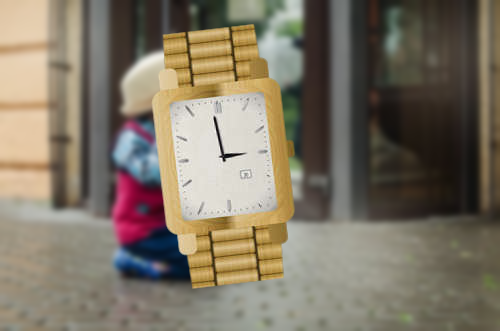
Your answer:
{"hour": 2, "minute": 59}
